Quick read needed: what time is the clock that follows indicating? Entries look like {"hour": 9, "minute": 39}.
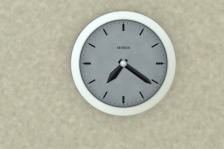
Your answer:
{"hour": 7, "minute": 21}
